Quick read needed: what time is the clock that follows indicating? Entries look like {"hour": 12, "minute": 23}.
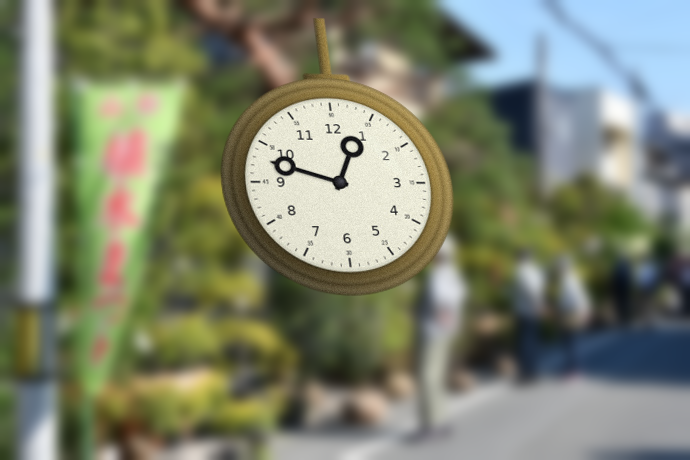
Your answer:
{"hour": 12, "minute": 48}
